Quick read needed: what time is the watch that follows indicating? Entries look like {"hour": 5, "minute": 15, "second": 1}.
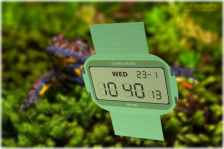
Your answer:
{"hour": 10, "minute": 40, "second": 13}
